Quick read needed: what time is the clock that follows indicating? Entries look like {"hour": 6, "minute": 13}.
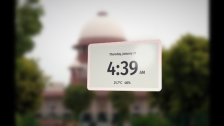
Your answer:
{"hour": 4, "minute": 39}
